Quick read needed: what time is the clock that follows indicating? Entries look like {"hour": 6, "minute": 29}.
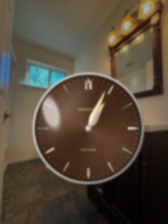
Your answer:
{"hour": 1, "minute": 4}
